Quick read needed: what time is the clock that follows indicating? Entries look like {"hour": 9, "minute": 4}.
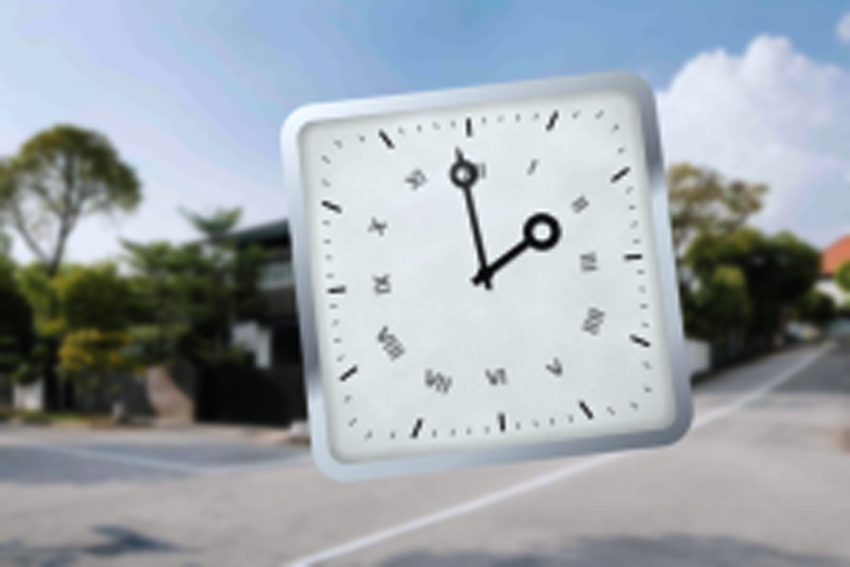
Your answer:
{"hour": 1, "minute": 59}
